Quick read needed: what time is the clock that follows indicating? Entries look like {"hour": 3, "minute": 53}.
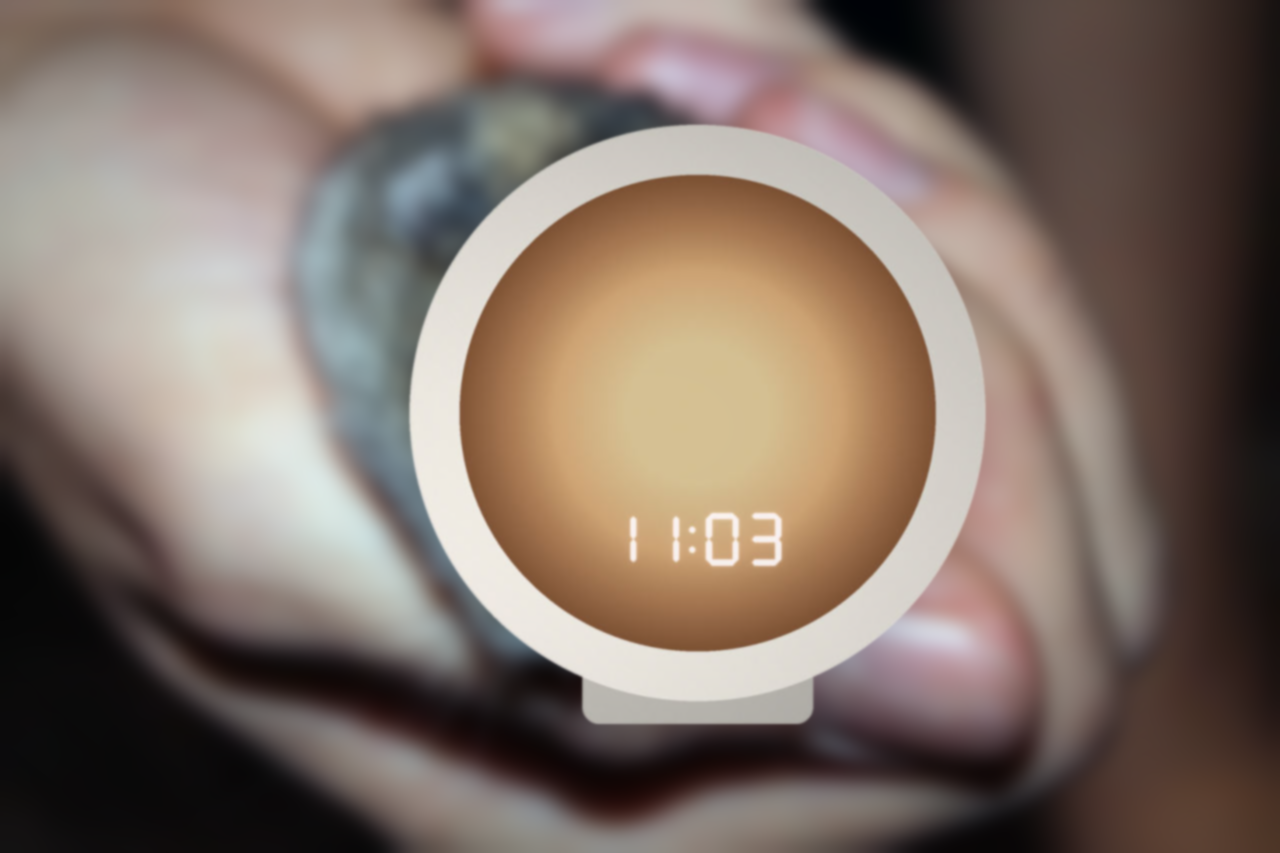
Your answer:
{"hour": 11, "minute": 3}
